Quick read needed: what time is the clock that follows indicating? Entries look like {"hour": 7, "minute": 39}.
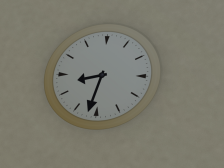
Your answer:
{"hour": 8, "minute": 32}
